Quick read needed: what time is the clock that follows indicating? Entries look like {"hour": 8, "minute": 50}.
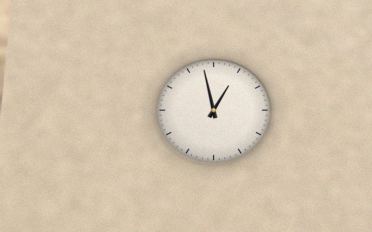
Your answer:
{"hour": 12, "minute": 58}
